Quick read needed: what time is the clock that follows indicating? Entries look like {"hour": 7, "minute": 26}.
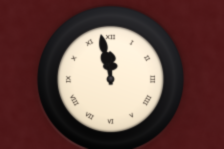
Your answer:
{"hour": 11, "minute": 58}
